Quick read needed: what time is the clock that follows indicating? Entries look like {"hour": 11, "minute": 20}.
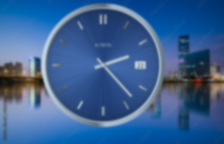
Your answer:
{"hour": 2, "minute": 23}
